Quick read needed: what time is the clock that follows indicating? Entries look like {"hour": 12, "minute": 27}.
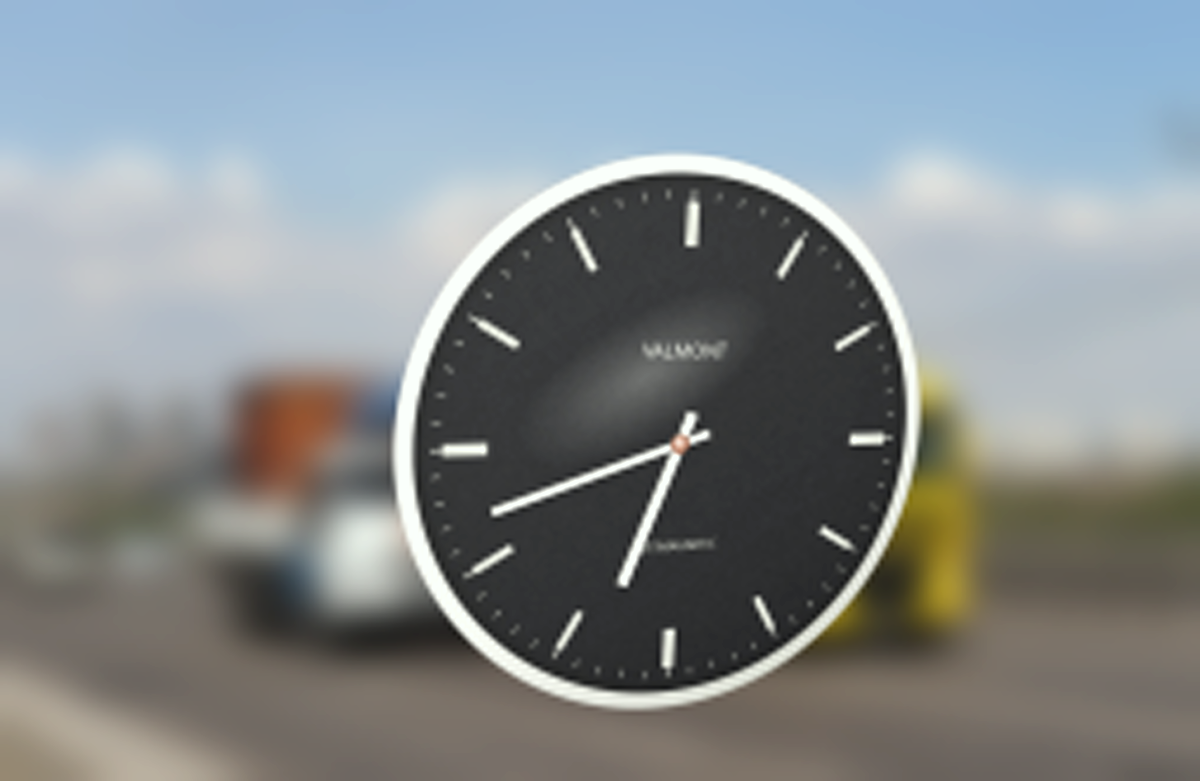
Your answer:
{"hour": 6, "minute": 42}
